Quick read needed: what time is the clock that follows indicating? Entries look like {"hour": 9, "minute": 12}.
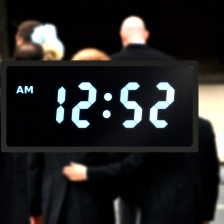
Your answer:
{"hour": 12, "minute": 52}
